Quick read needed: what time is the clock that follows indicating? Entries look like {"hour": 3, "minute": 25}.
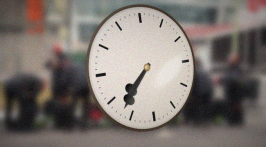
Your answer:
{"hour": 7, "minute": 37}
